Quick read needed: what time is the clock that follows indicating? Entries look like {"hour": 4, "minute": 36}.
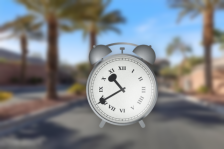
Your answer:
{"hour": 10, "minute": 40}
